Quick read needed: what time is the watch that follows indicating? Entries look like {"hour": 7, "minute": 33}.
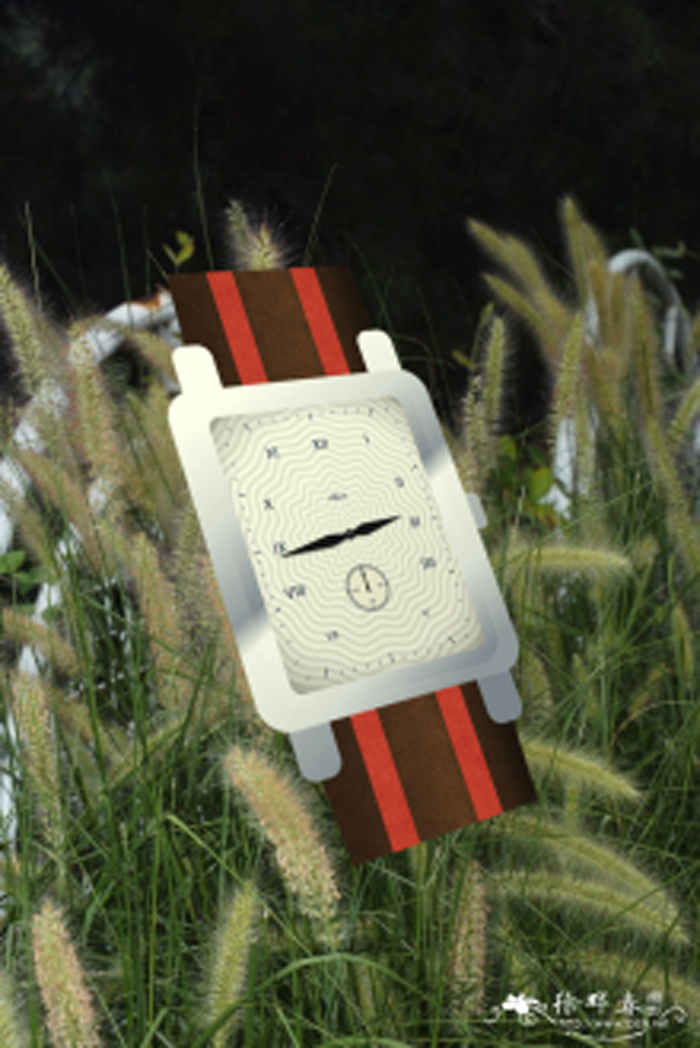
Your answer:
{"hour": 2, "minute": 44}
